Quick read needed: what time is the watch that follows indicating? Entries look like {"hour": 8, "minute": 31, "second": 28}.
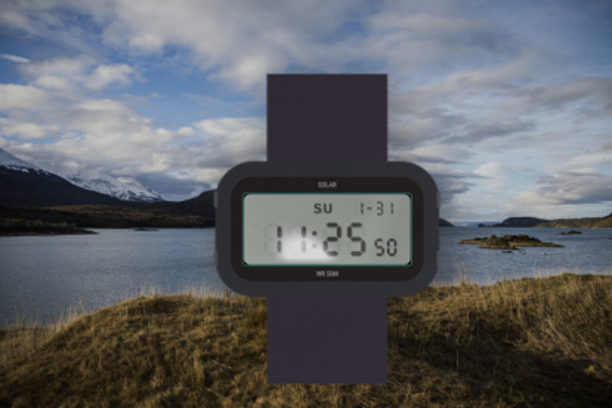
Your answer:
{"hour": 11, "minute": 25, "second": 50}
